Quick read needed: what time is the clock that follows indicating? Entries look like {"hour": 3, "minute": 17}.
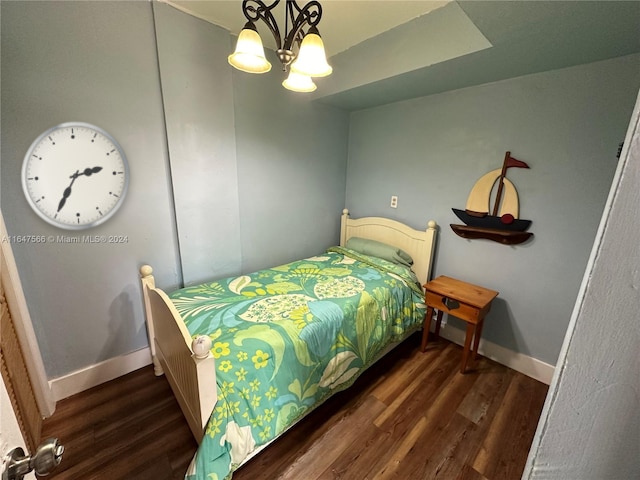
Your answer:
{"hour": 2, "minute": 35}
